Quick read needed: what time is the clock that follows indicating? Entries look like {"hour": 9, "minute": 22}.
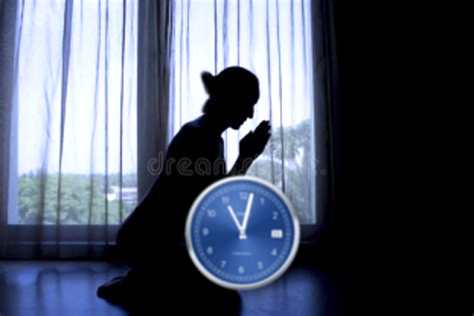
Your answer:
{"hour": 11, "minute": 2}
